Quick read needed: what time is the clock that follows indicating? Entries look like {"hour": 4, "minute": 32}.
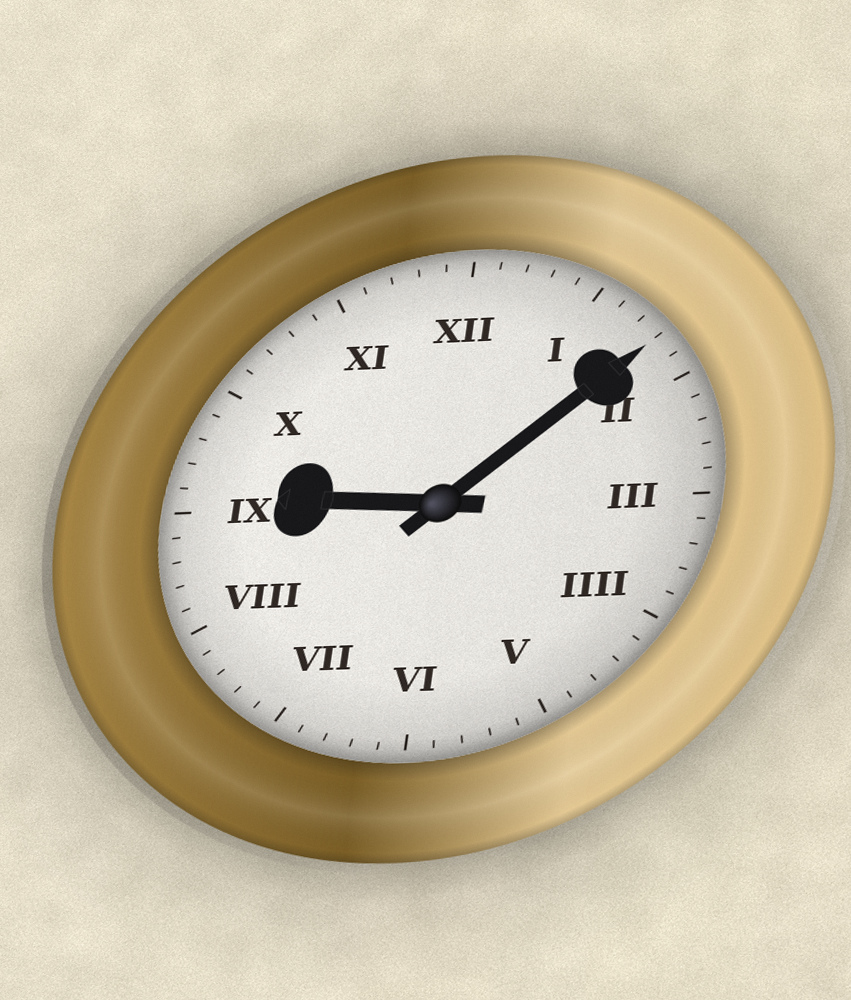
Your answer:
{"hour": 9, "minute": 8}
